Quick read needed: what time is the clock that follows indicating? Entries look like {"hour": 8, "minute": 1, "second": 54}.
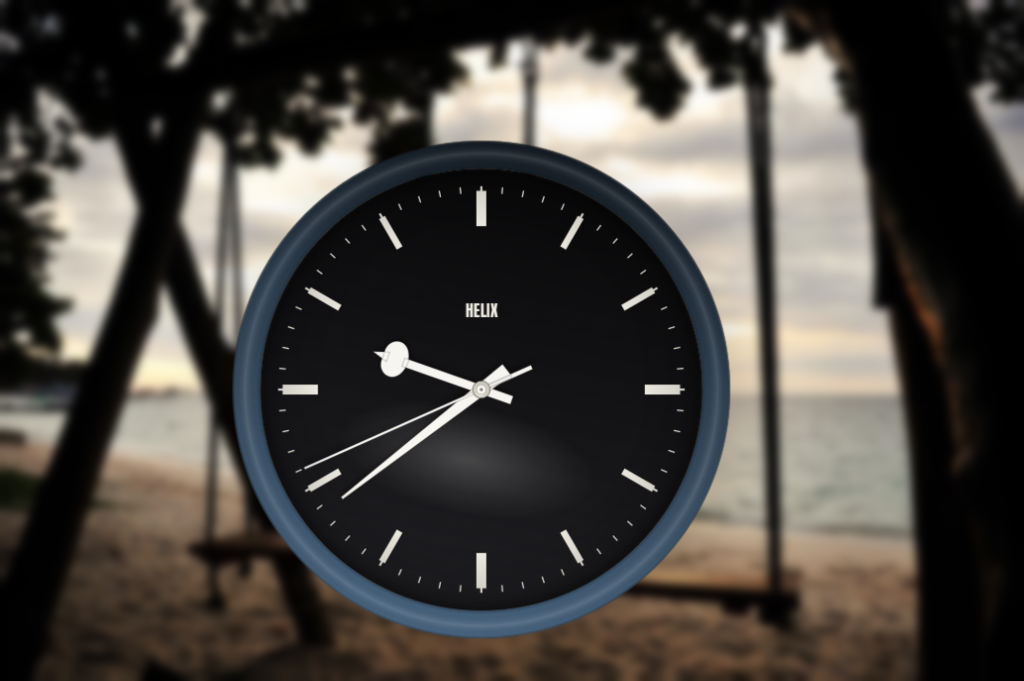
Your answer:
{"hour": 9, "minute": 38, "second": 41}
